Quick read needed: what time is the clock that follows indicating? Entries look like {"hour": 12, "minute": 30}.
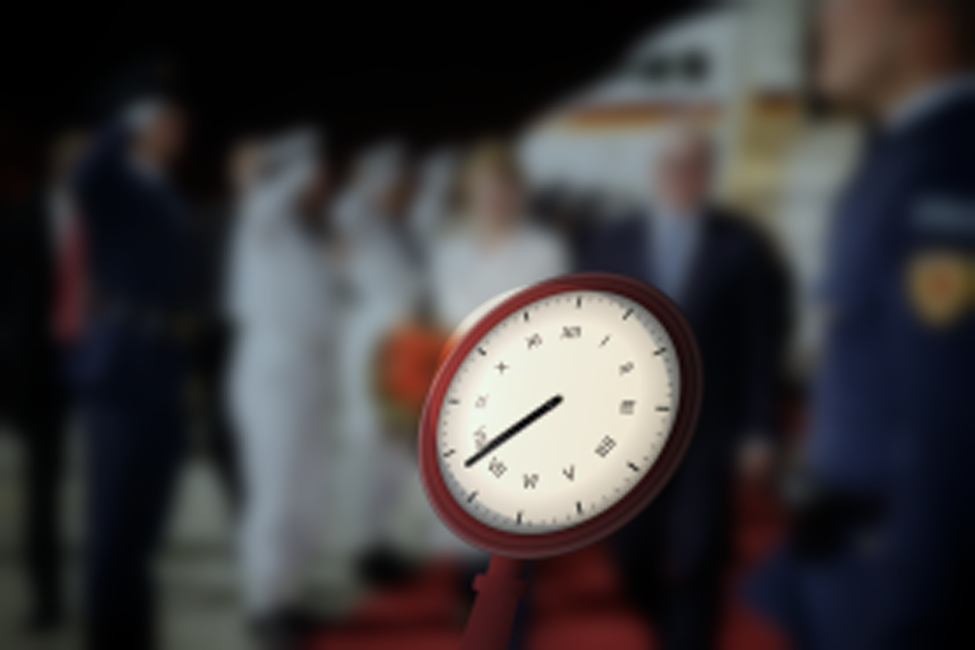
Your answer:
{"hour": 7, "minute": 38}
